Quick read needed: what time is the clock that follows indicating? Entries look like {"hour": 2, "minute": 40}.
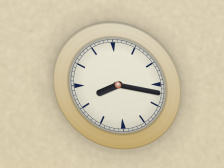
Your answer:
{"hour": 8, "minute": 17}
